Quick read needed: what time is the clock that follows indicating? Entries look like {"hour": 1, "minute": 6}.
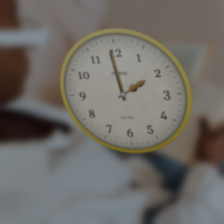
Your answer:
{"hour": 1, "minute": 59}
